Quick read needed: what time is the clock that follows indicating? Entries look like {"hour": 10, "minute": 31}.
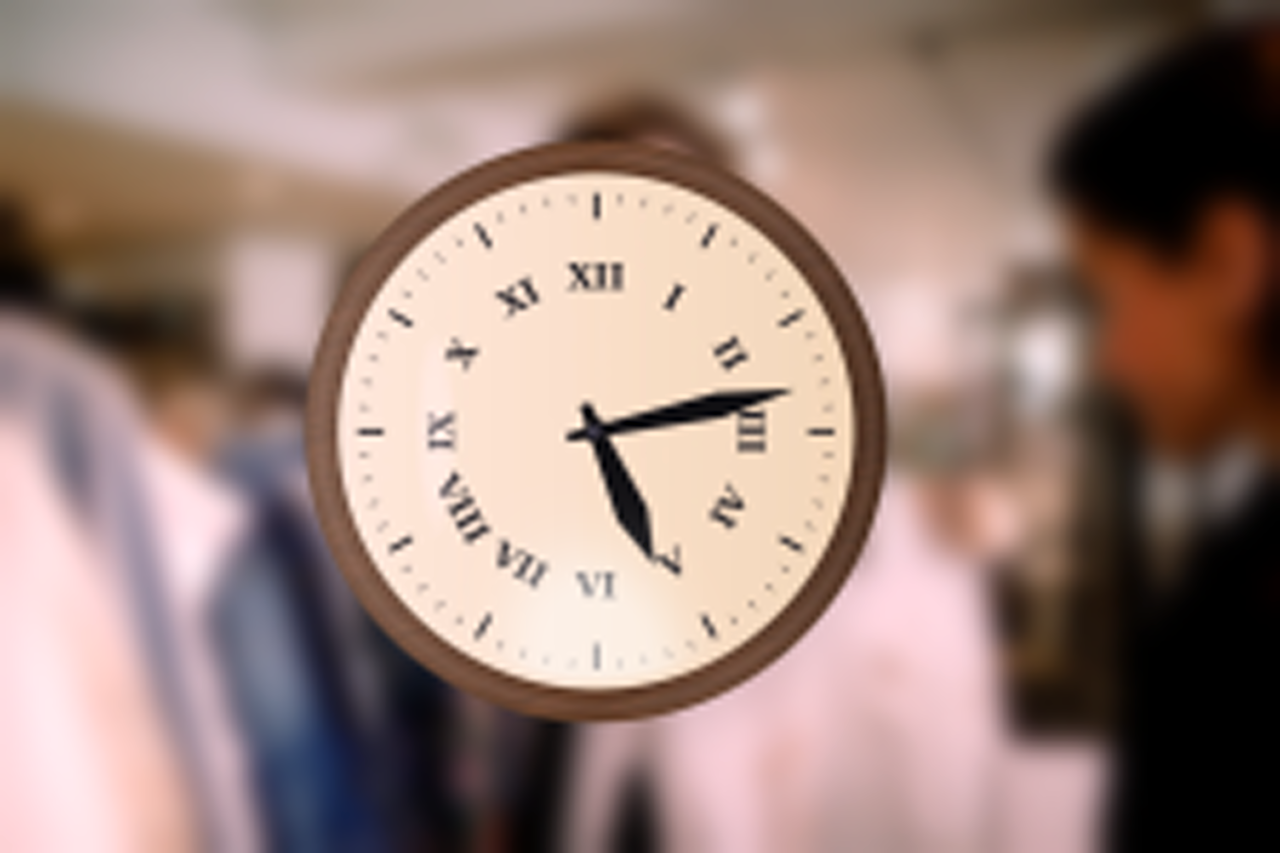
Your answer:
{"hour": 5, "minute": 13}
